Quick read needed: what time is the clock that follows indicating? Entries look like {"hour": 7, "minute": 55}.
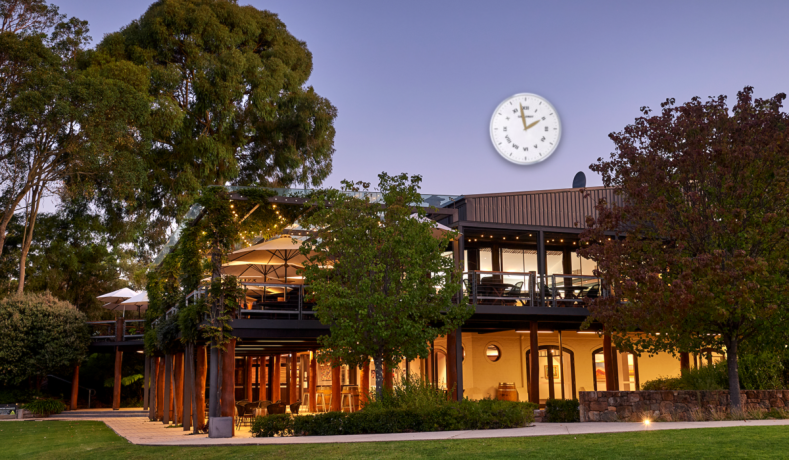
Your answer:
{"hour": 1, "minute": 58}
